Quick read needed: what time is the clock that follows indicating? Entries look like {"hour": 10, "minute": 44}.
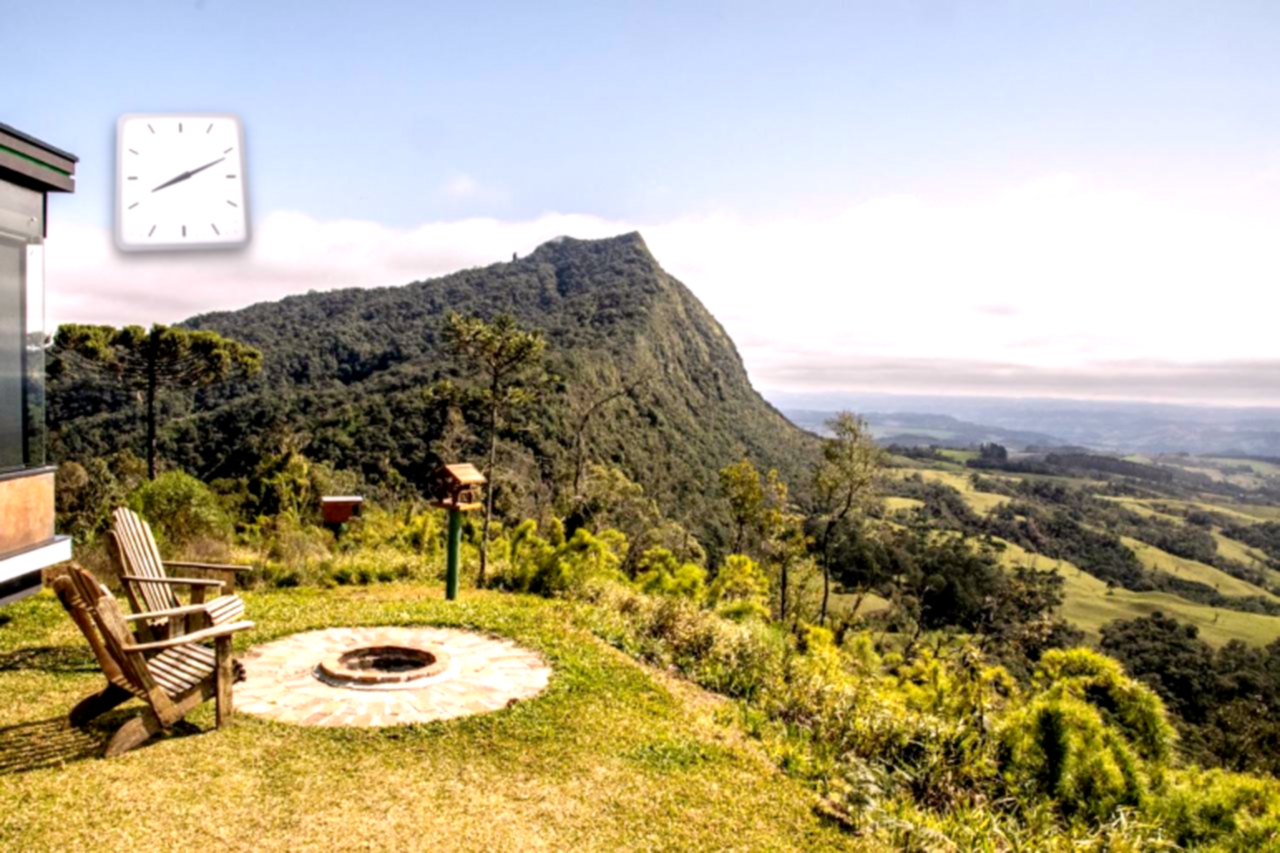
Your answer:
{"hour": 8, "minute": 11}
